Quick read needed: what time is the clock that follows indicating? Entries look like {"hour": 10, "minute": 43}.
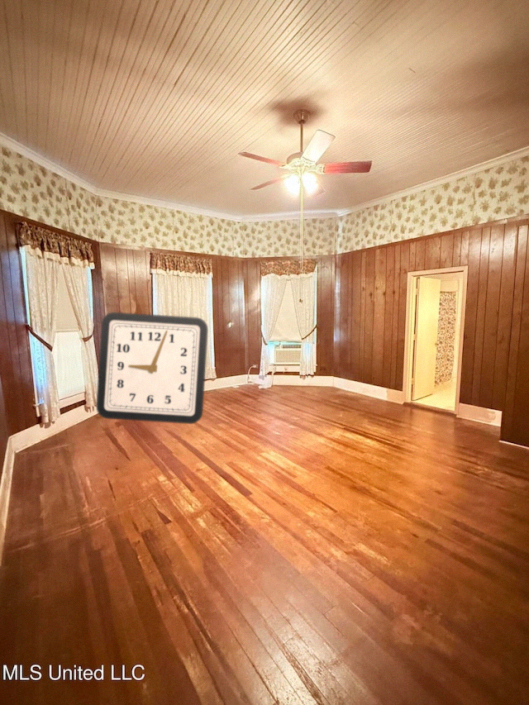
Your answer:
{"hour": 9, "minute": 3}
